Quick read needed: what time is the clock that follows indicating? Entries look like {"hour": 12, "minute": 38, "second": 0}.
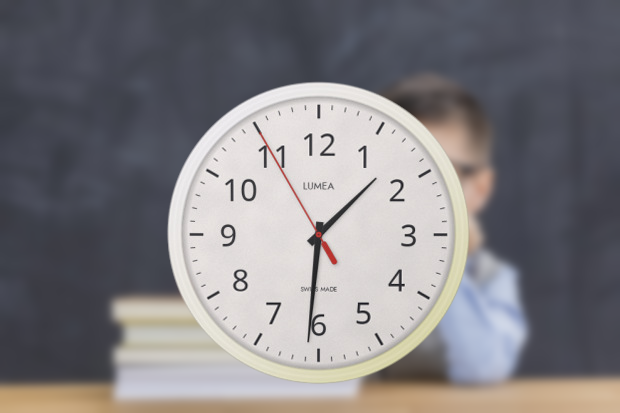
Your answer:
{"hour": 1, "minute": 30, "second": 55}
